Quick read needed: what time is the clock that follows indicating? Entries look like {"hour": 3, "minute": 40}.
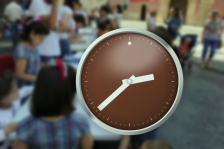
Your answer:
{"hour": 2, "minute": 38}
